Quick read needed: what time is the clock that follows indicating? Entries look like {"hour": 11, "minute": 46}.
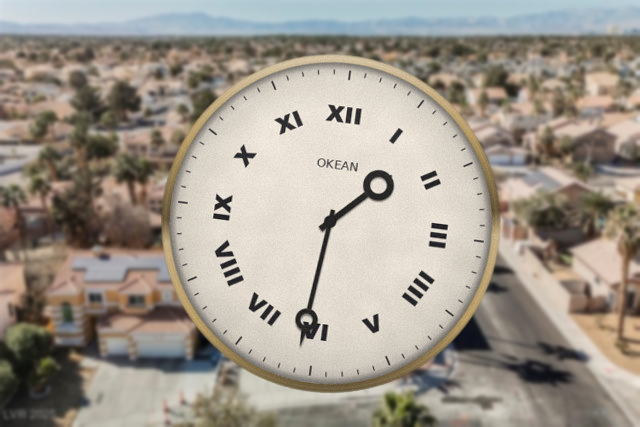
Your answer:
{"hour": 1, "minute": 31}
